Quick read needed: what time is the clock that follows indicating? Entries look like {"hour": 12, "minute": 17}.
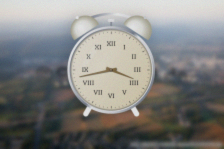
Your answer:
{"hour": 3, "minute": 43}
